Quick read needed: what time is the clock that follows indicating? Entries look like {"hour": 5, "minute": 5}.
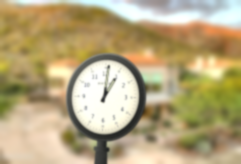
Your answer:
{"hour": 1, "minute": 1}
